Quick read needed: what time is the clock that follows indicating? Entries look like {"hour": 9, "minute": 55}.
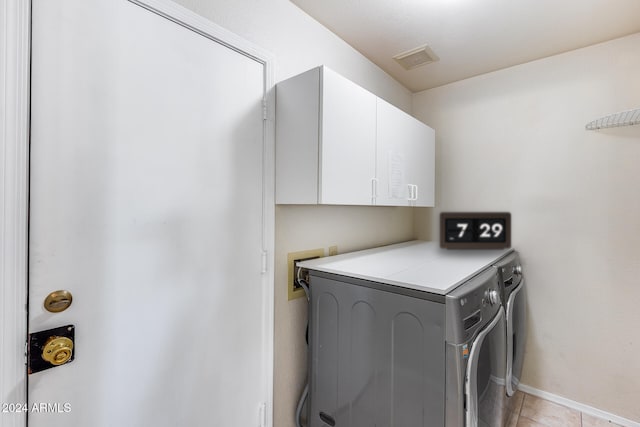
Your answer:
{"hour": 7, "minute": 29}
